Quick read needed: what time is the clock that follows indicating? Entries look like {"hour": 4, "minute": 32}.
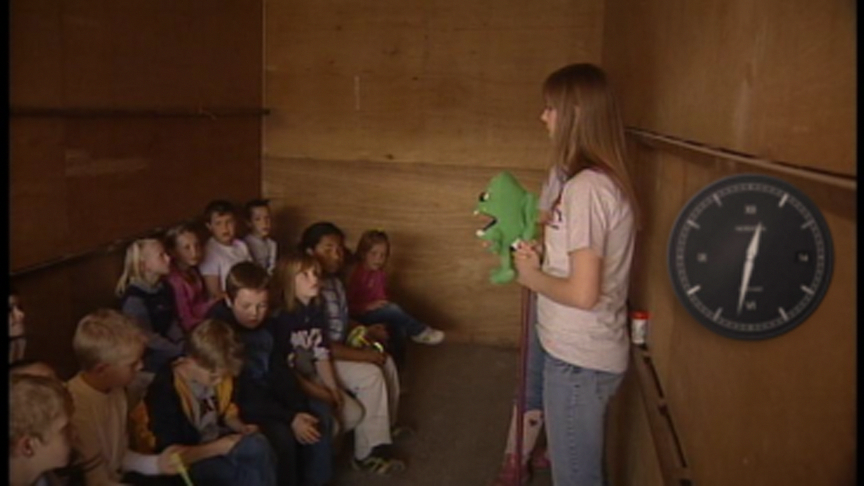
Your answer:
{"hour": 12, "minute": 32}
